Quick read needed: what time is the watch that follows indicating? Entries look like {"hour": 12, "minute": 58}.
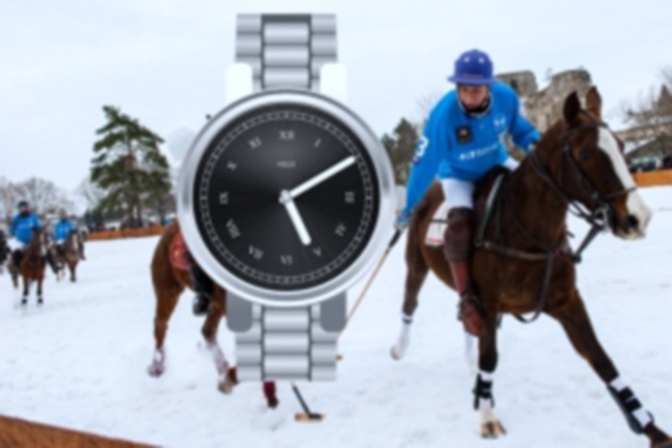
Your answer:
{"hour": 5, "minute": 10}
